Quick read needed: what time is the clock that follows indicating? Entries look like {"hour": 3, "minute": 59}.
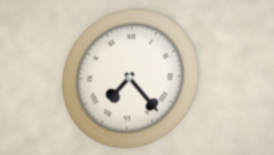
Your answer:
{"hour": 7, "minute": 23}
